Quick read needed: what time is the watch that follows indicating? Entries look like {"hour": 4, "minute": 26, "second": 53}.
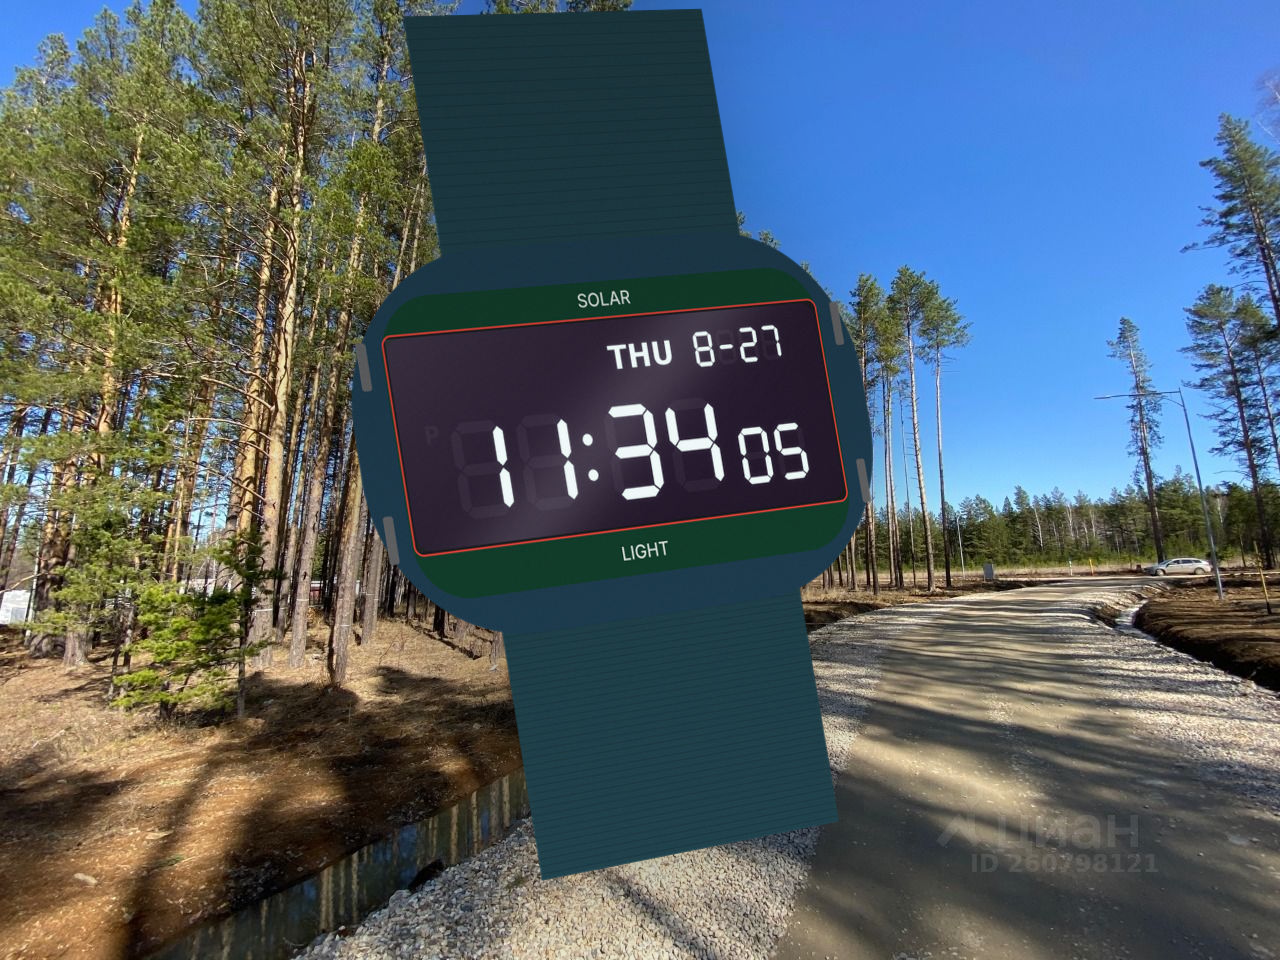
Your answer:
{"hour": 11, "minute": 34, "second": 5}
